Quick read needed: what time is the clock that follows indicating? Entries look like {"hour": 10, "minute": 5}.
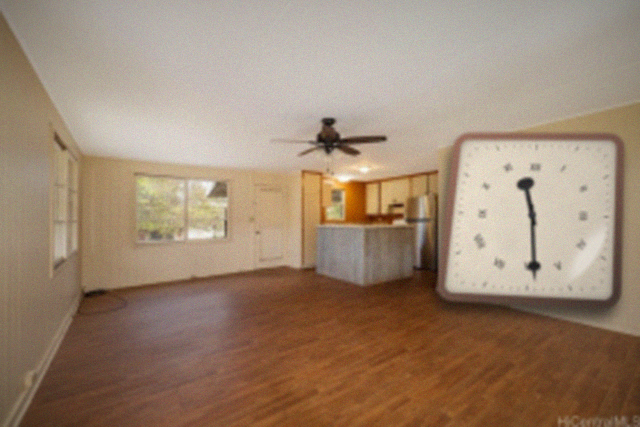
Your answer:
{"hour": 11, "minute": 29}
